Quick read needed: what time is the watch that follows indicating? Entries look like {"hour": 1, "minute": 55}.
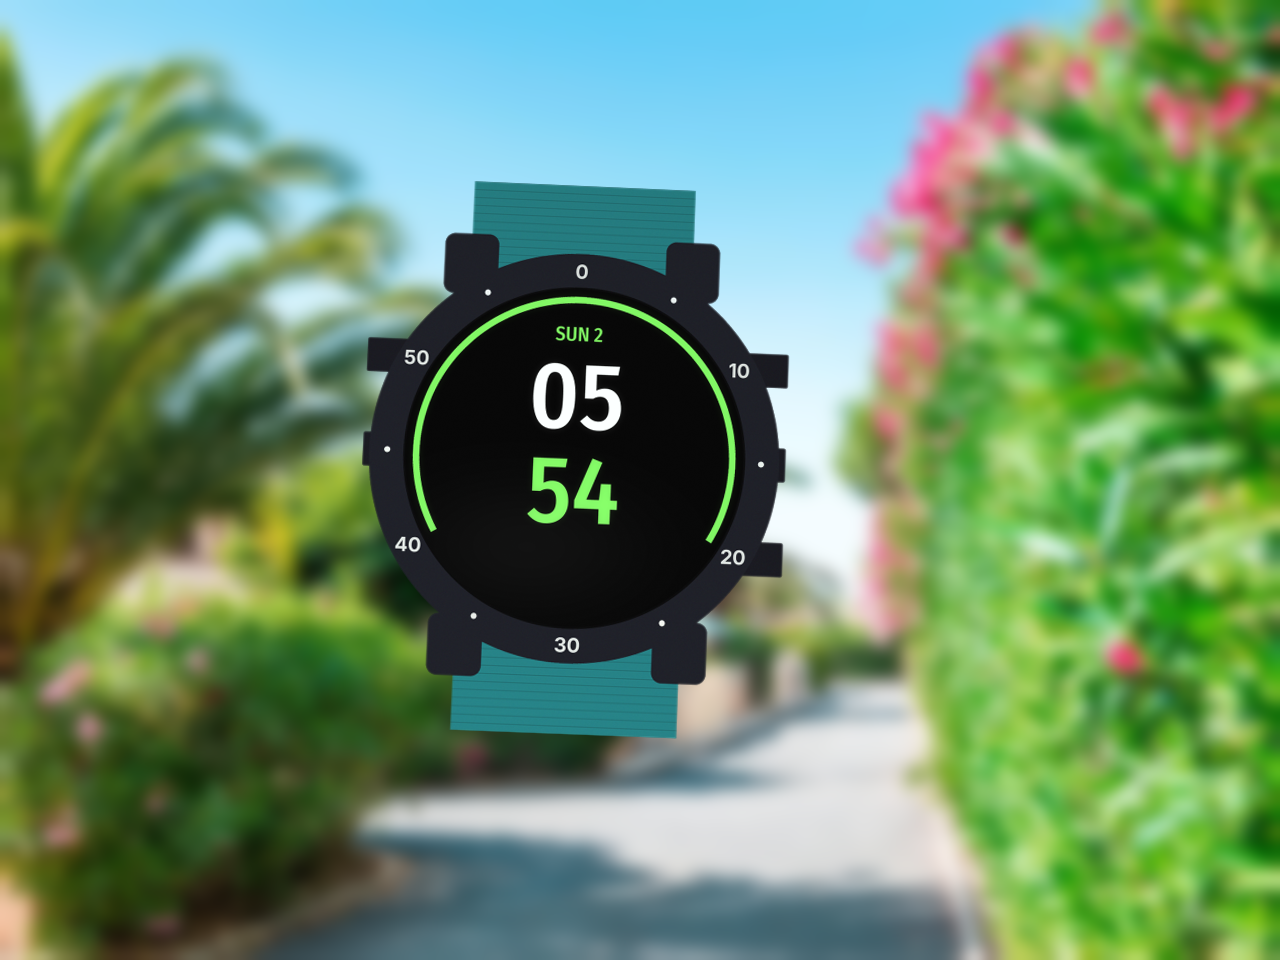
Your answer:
{"hour": 5, "minute": 54}
